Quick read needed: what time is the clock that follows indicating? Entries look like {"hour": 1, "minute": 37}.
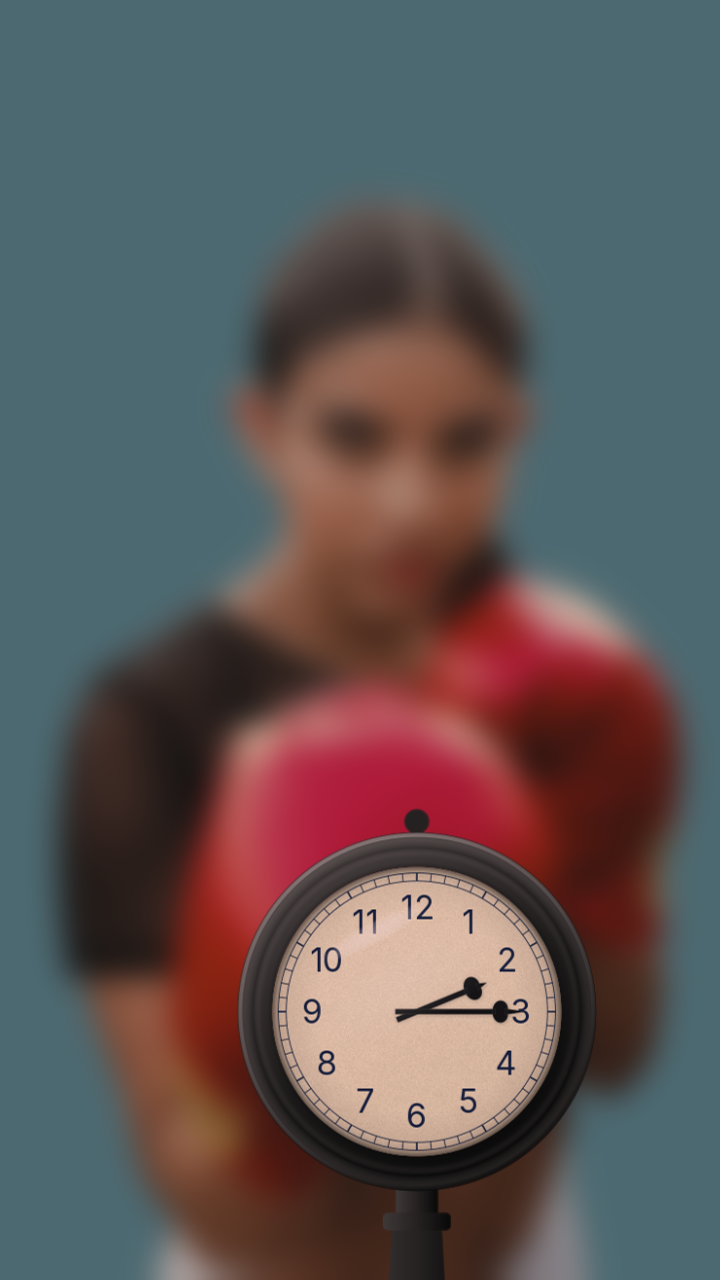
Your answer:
{"hour": 2, "minute": 15}
